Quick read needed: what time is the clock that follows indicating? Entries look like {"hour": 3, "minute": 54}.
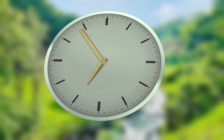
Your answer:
{"hour": 6, "minute": 54}
